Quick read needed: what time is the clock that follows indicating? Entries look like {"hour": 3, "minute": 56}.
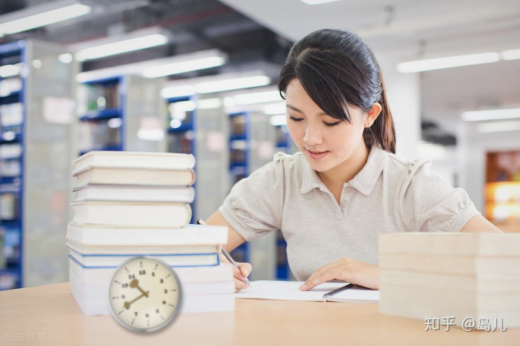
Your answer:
{"hour": 10, "minute": 41}
